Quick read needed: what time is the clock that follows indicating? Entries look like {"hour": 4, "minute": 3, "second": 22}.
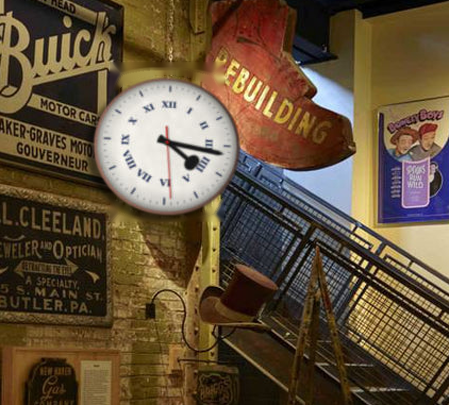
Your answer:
{"hour": 4, "minute": 16, "second": 29}
